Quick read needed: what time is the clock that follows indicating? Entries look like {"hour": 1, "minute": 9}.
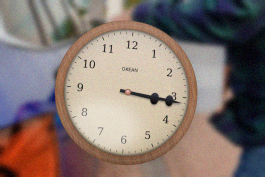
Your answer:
{"hour": 3, "minute": 16}
